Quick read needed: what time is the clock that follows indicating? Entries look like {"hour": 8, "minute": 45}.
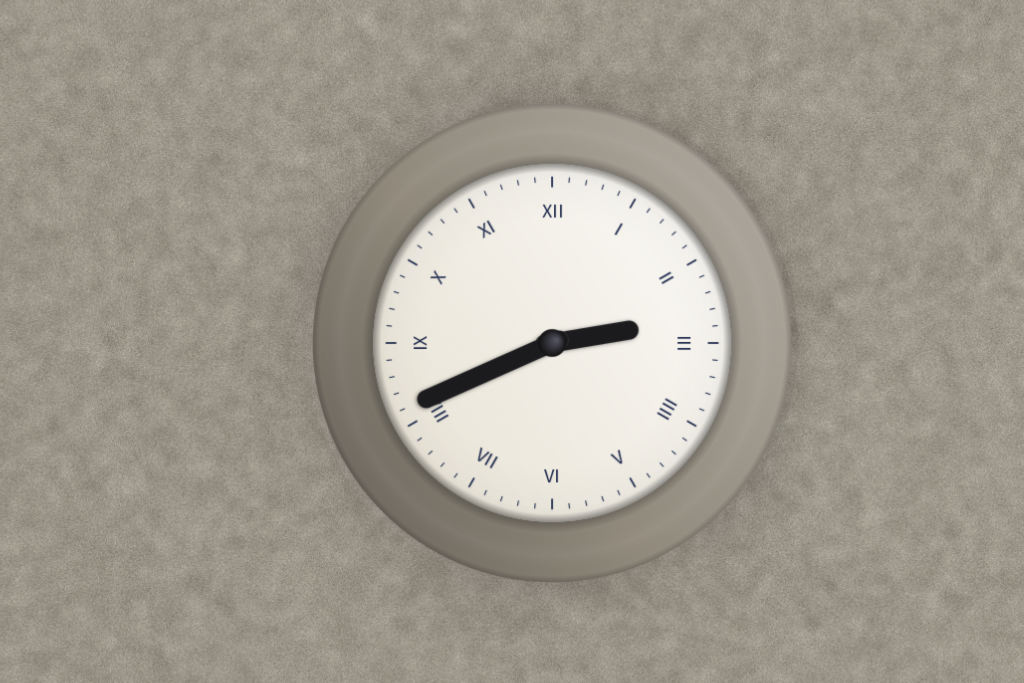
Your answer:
{"hour": 2, "minute": 41}
